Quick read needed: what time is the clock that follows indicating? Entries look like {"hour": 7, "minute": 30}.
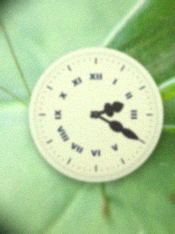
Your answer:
{"hour": 2, "minute": 20}
